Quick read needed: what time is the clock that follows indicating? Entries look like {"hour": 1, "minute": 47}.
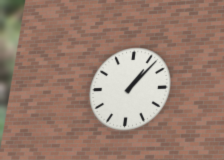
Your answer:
{"hour": 1, "minute": 7}
